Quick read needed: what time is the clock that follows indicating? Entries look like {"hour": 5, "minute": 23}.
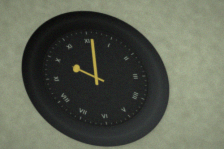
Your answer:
{"hour": 10, "minute": 1}
